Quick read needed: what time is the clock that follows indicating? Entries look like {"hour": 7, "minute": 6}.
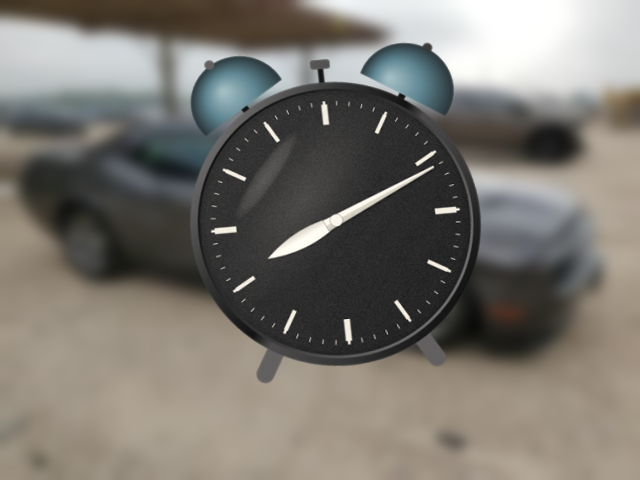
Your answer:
{"hour": 8, "minute": 11}
